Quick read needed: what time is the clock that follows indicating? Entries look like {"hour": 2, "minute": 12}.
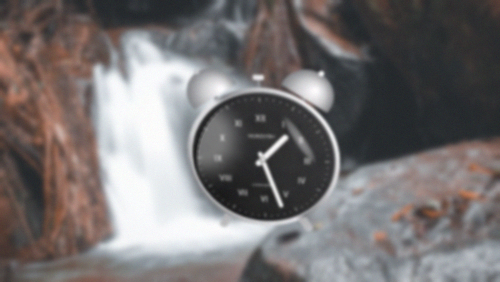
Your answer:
{"hour": 1, "minute": 27}
